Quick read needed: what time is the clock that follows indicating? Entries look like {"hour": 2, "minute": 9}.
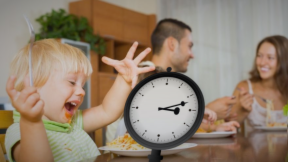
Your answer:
{"hour": 3, "minute": 12}
